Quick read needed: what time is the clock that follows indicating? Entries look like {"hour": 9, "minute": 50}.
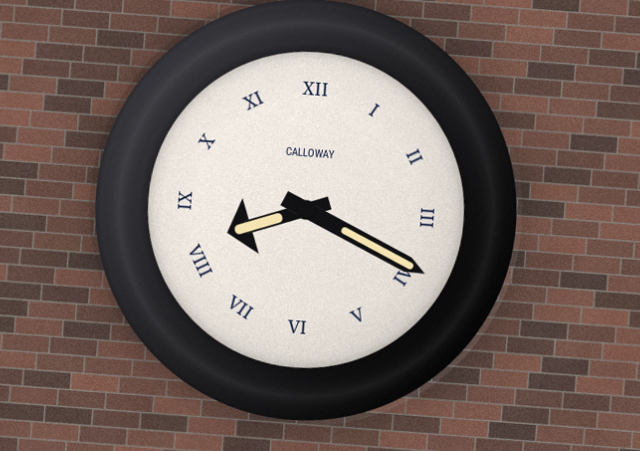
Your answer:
{"hour": 8, "minute": 19}
